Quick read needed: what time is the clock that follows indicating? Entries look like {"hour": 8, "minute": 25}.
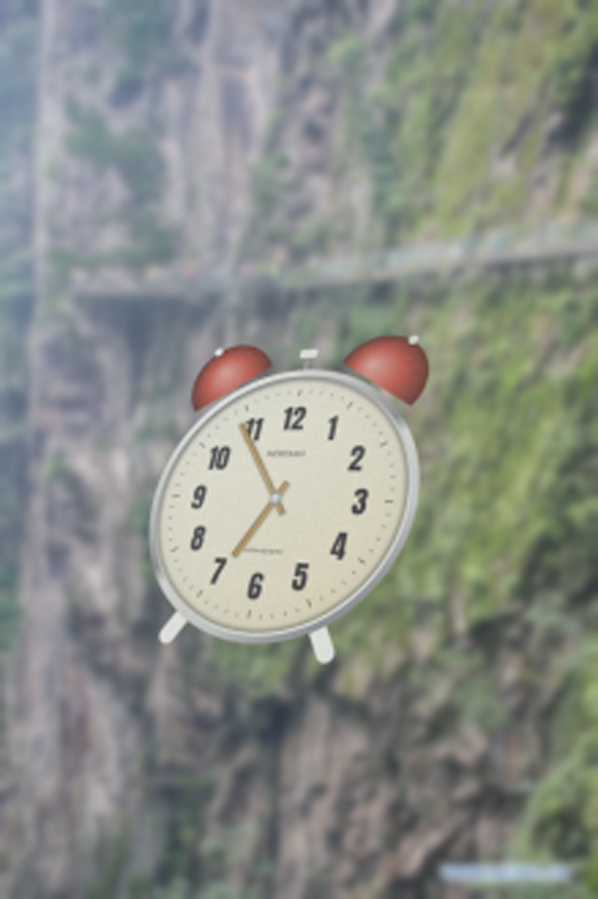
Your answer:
{"hour": 6, "minute": 54}
